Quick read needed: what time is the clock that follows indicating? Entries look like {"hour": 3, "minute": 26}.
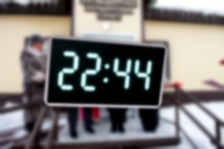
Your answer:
{"hour": 22, "minute": 44}
